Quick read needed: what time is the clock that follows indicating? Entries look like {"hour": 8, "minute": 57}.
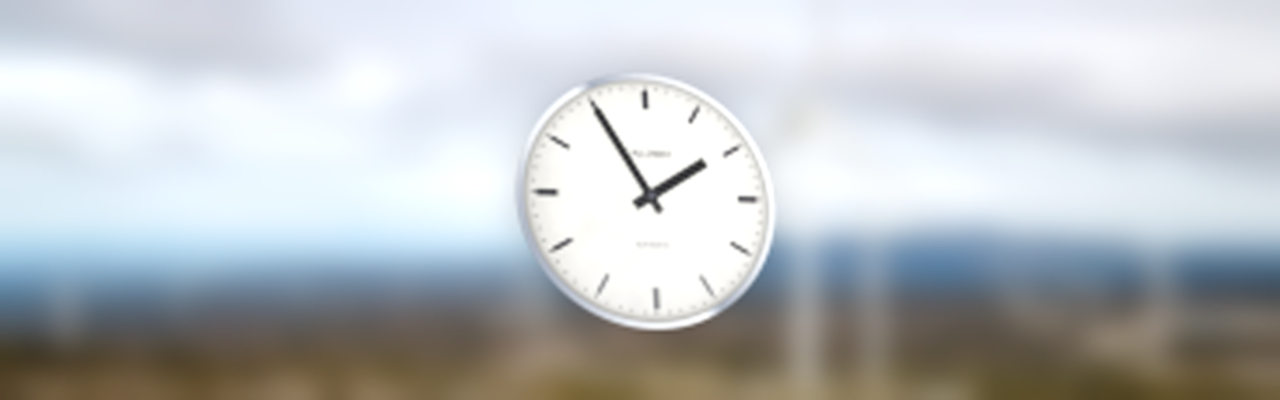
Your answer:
{"hour": 1, "minute": 55}
